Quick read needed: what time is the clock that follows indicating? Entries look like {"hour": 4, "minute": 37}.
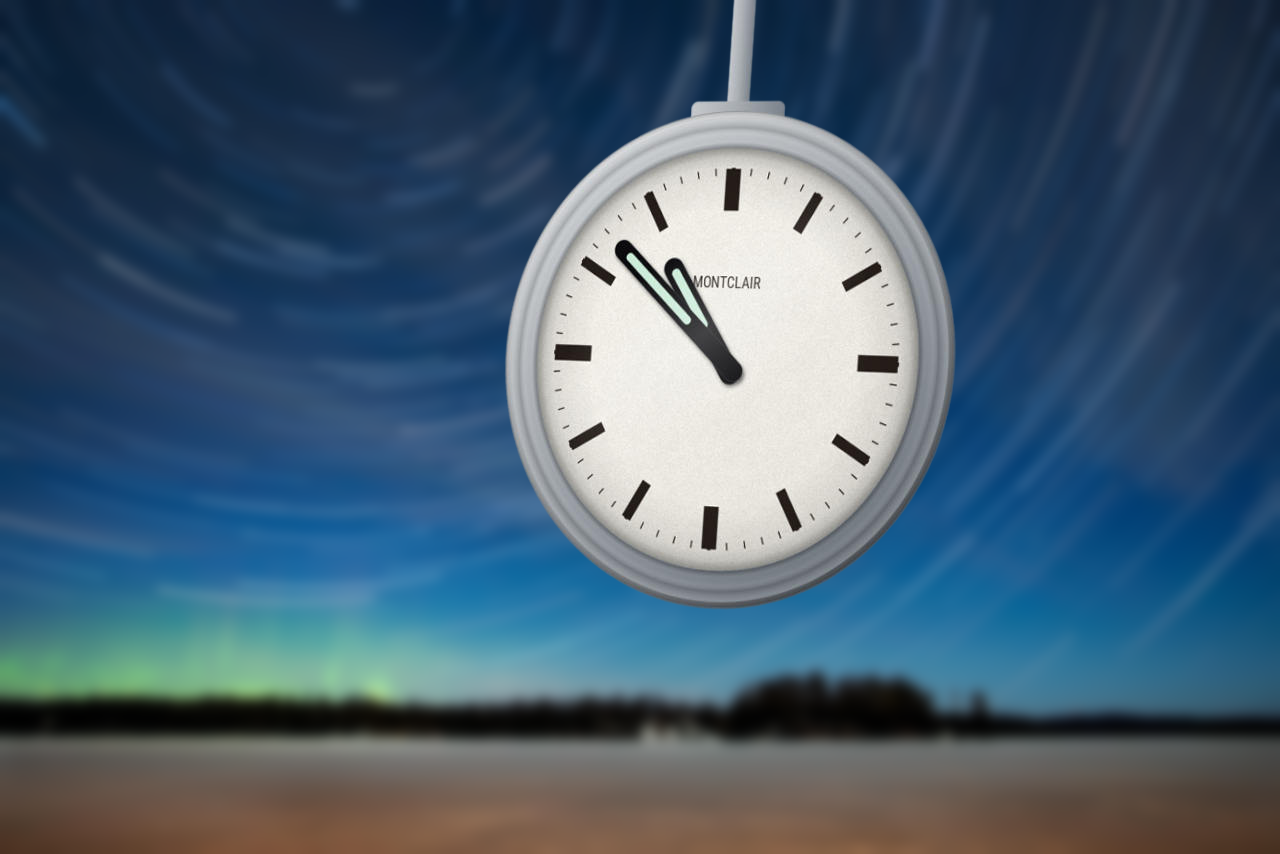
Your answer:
{"hour": 10, "minute": 52}
